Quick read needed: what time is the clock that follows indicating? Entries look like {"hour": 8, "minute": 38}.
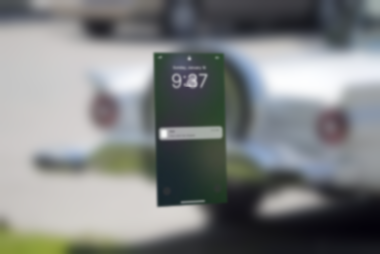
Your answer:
{"hour": 9, "minute": 37}
